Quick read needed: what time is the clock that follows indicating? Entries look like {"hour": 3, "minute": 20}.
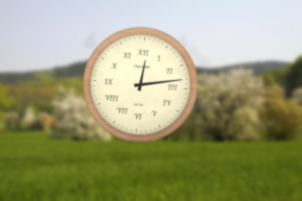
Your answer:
{"hour": 12, "minute": 13}
